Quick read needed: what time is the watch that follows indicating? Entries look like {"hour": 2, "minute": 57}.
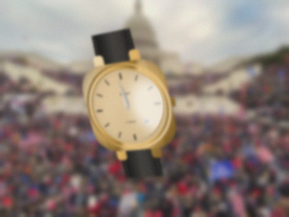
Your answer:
{"hour": 11, "minute": 59}
